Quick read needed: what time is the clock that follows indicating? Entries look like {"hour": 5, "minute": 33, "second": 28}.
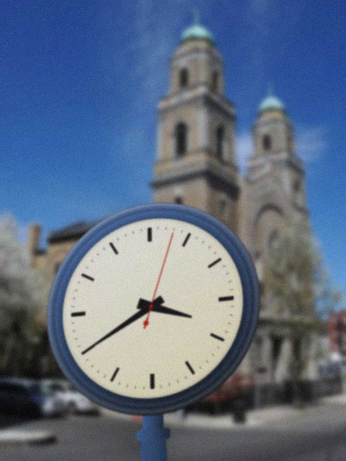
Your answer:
{"hour": 3, "minute": 40, "second": 3}
